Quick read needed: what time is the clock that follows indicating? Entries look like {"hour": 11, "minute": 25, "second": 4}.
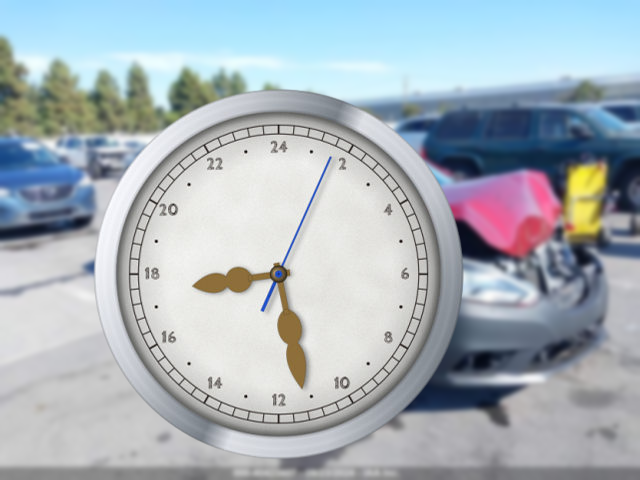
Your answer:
{"hour": 17, "minute": 28, "second": 4}
